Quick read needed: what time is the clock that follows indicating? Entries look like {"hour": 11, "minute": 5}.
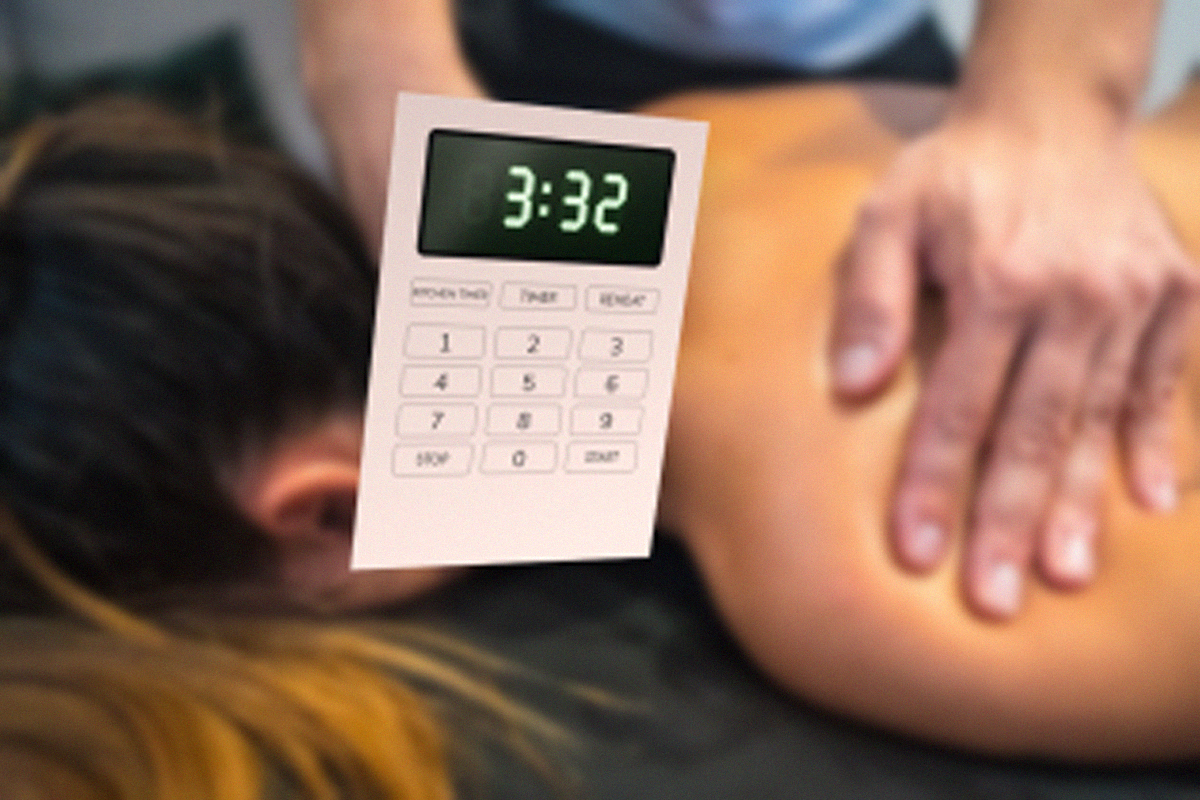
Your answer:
{"hour": 3, "minute": 32}
